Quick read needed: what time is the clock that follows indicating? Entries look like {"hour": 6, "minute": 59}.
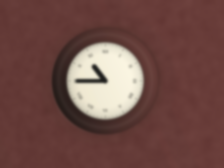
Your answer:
{"hour": 10, "minute": 45}
